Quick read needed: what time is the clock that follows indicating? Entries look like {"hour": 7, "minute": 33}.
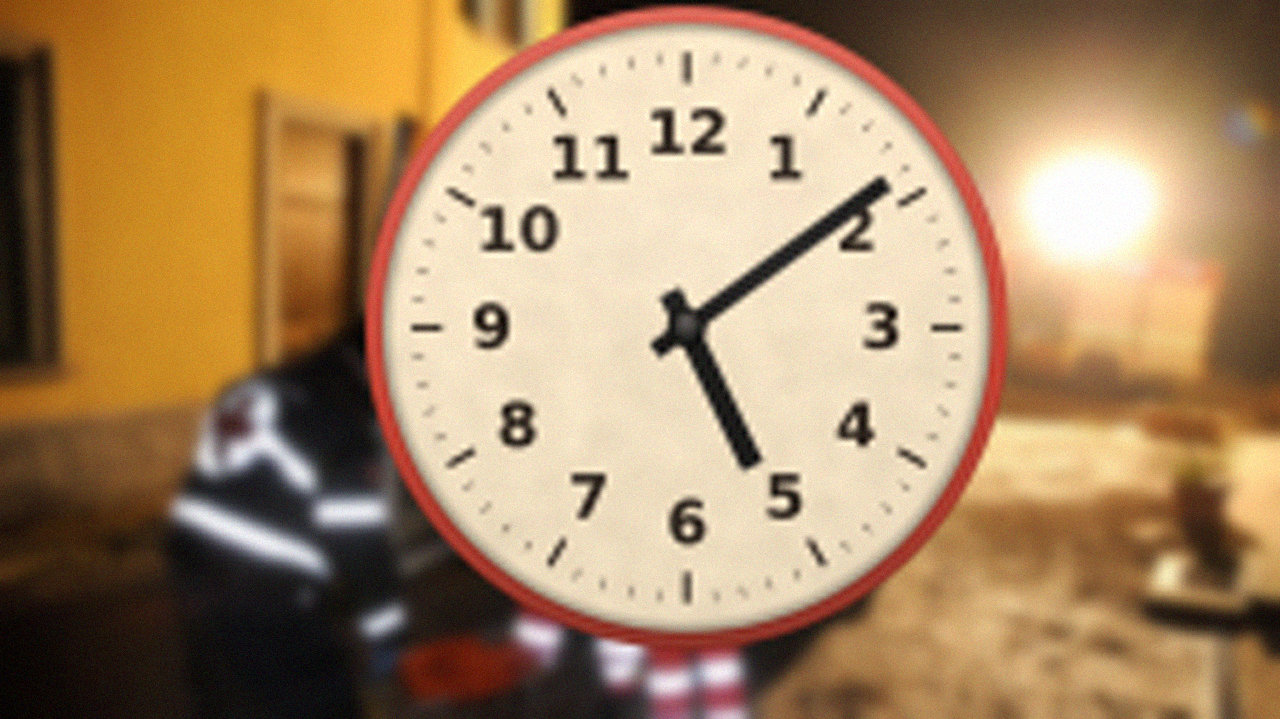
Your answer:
{"hour": 5, "minute": 9}
